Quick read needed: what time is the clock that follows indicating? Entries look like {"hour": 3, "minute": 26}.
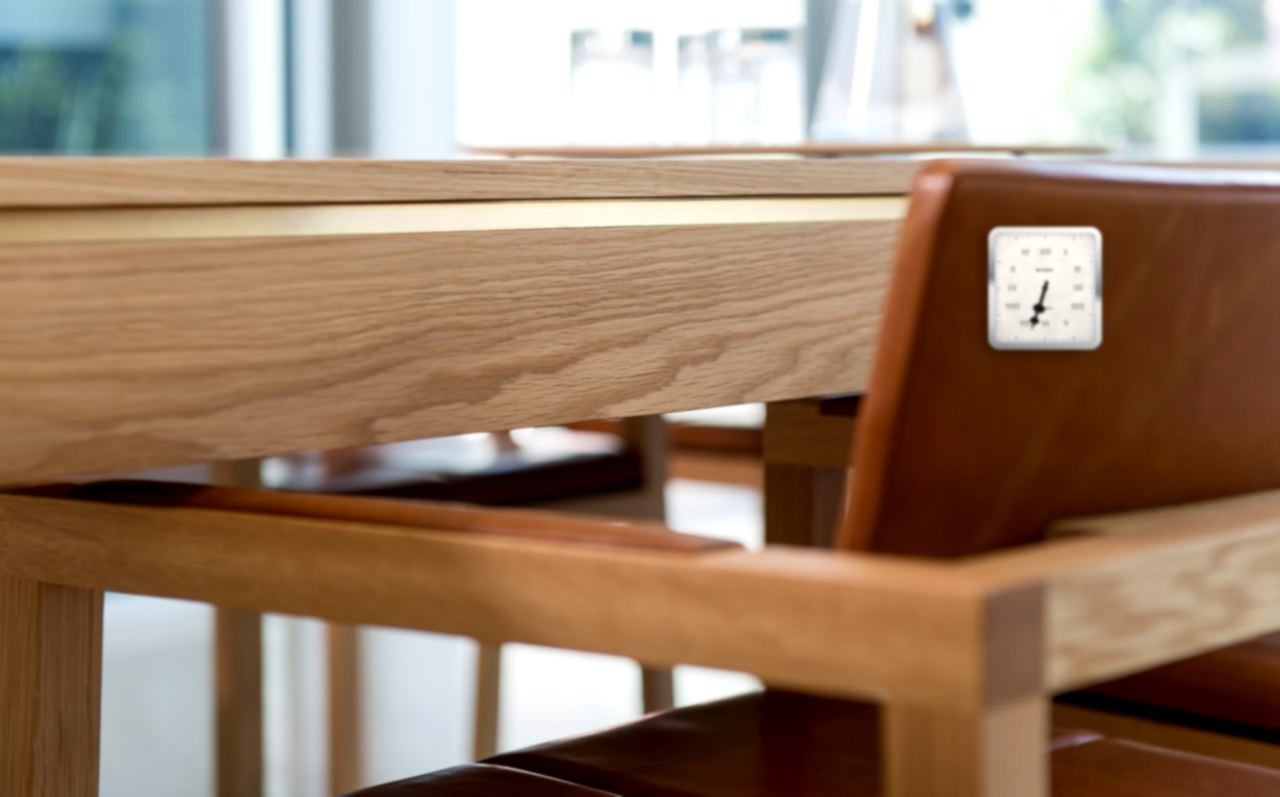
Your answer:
{"hour": 6, "minute": 33}
